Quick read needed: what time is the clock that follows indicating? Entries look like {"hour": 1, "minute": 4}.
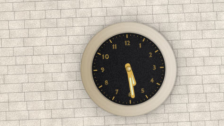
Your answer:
{"hour": 5, "minute": 29}
